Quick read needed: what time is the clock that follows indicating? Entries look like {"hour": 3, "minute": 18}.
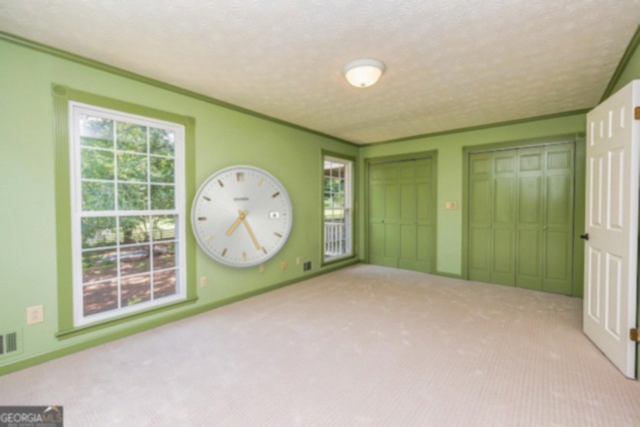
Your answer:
{"hour": 7, "minute": 26}
